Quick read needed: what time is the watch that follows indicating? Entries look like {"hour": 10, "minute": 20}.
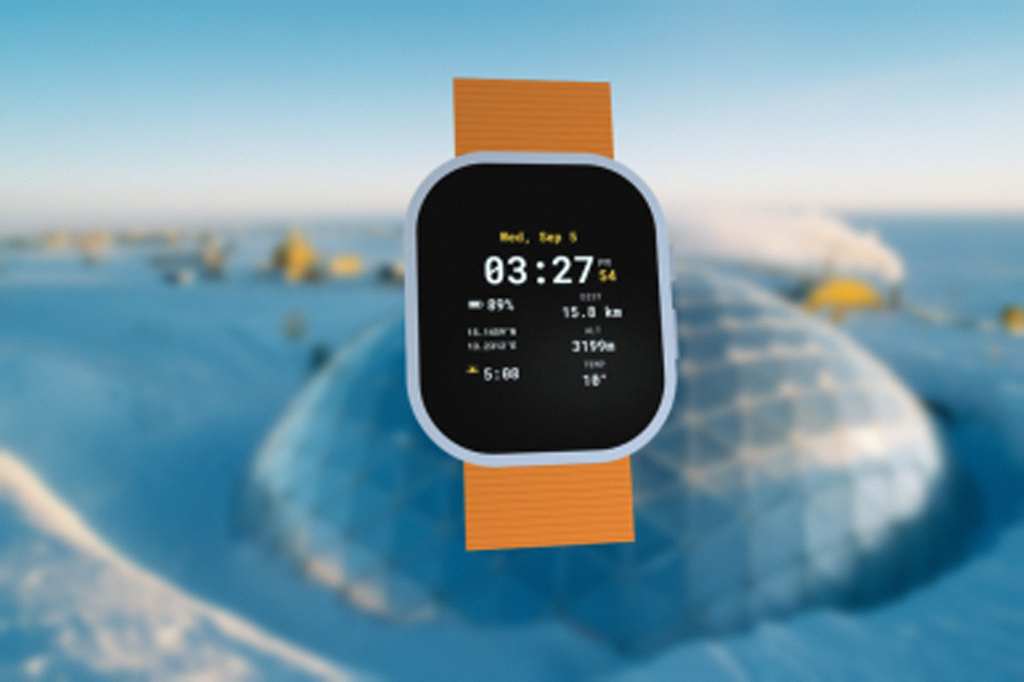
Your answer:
{"hour": 3, "minute": 27}
